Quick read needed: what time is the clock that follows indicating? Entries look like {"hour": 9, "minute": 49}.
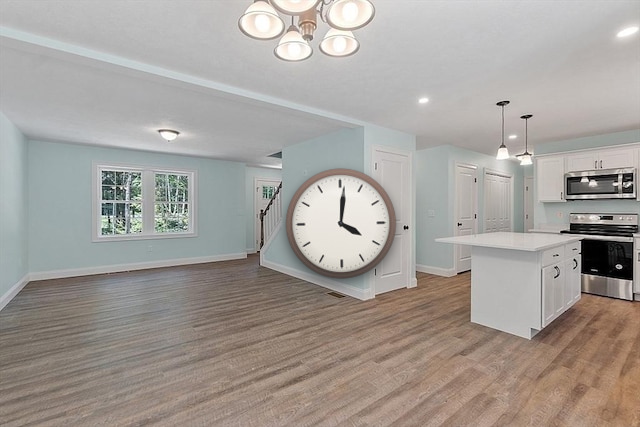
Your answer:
{"hour": 4, "minute": 1}
